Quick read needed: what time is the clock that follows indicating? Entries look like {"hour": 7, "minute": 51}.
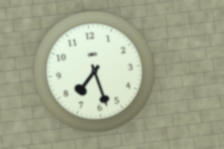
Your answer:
{"hour": 7, "minute": 28}
